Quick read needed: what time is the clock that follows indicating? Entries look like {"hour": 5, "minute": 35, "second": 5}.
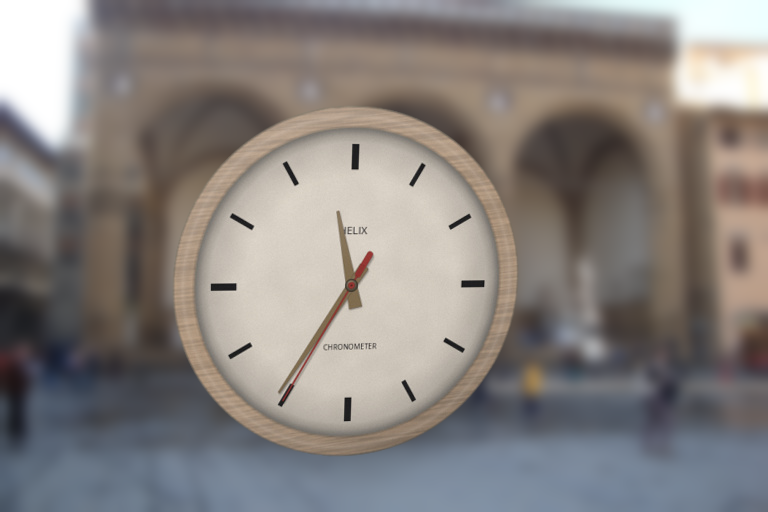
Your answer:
{"hour": 11, "minute": 35, "second": 35}
